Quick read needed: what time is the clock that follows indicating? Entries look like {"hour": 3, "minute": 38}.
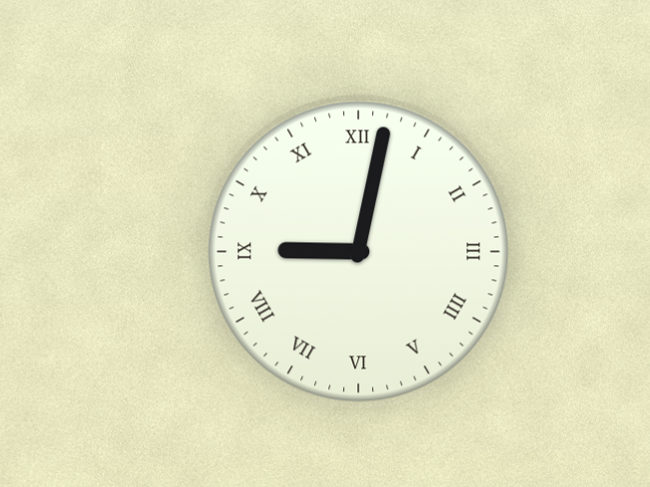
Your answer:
{"hour": 9, "minute": 2}
